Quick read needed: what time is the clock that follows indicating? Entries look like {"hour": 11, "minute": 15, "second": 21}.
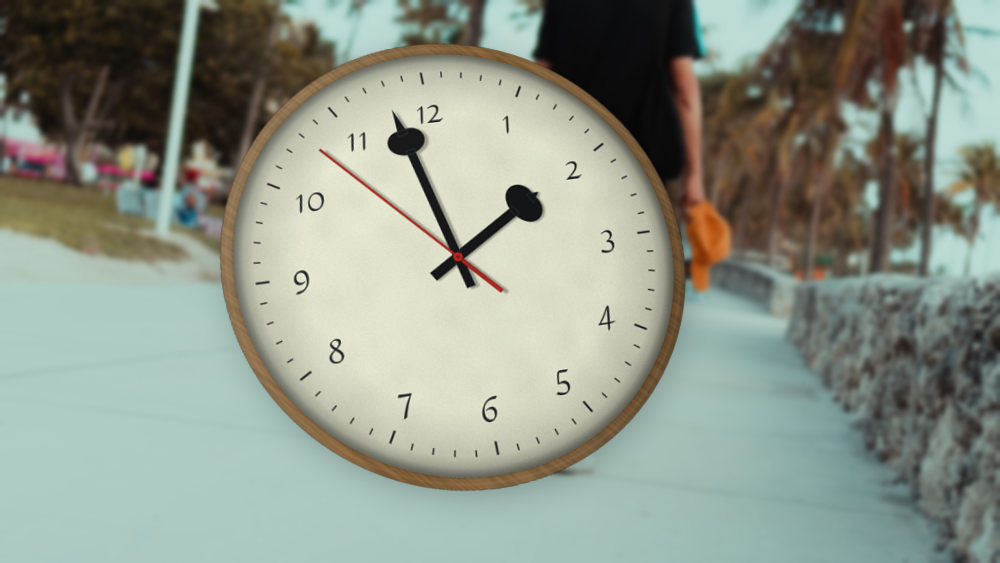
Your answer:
{"hour": 1, "minute": 57, "second": 53}
